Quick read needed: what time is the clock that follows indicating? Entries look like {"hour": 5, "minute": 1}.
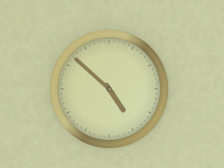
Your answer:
{"hour": 4, "minute": 52}
